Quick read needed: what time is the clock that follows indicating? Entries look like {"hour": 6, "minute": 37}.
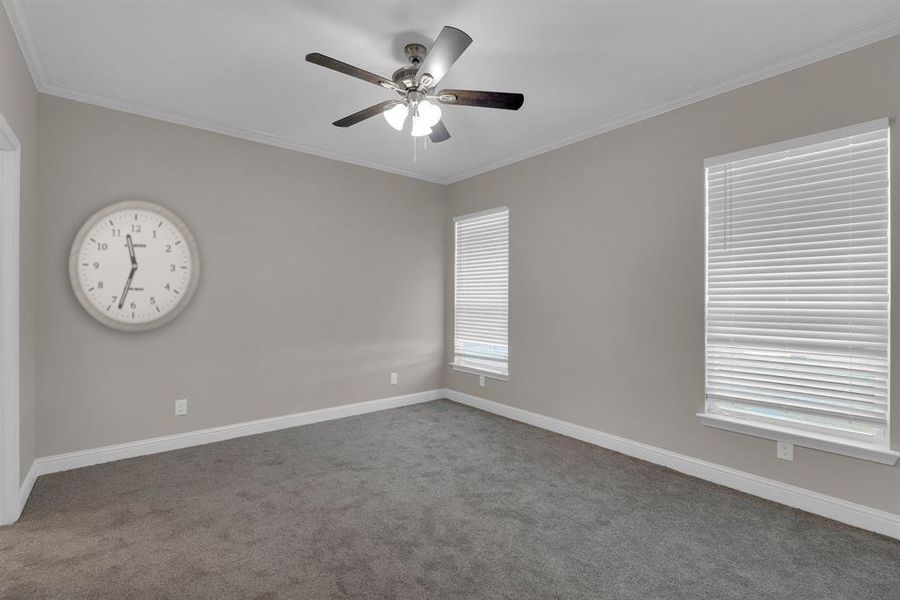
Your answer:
{"hour": 11, "minute": 33}
